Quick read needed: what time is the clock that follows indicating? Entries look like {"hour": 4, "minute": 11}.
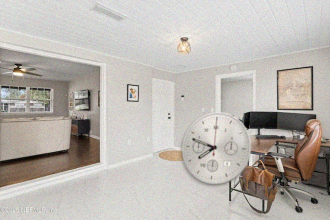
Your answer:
{"hour": 7, "minute": 48}
